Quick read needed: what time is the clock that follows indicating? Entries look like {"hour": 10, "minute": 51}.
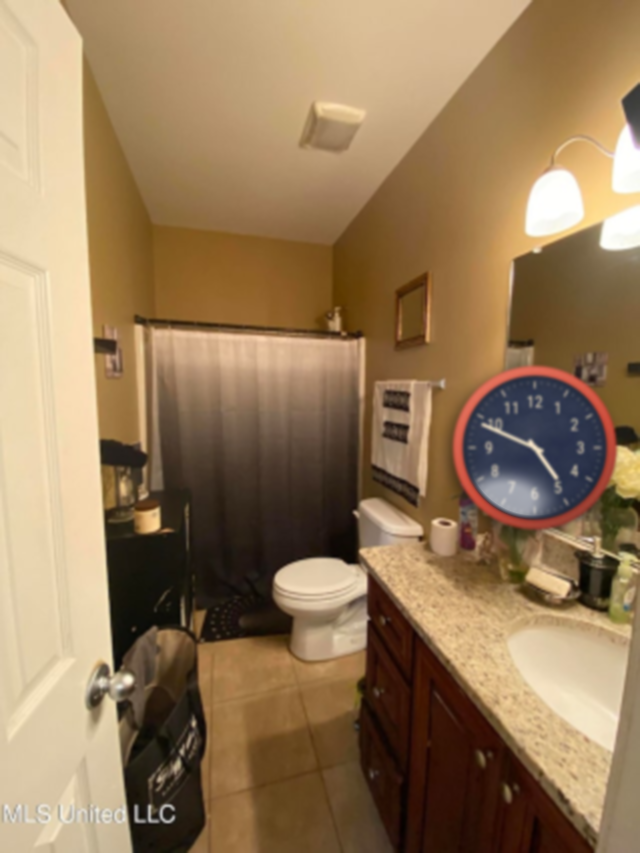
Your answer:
{"hour": 4, "minute": 49}
